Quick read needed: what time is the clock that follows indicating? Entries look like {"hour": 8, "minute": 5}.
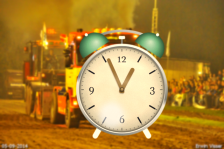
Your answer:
{"hour": 12, "minute": 56}
